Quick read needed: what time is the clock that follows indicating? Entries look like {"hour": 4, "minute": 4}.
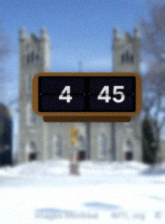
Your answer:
{"hour": 4, "minute": 45}
